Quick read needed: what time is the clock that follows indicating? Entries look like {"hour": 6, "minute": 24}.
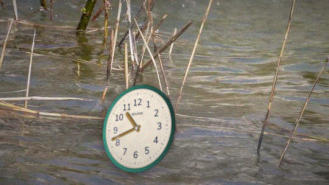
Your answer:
{"hour": 10, "minute": 42}
